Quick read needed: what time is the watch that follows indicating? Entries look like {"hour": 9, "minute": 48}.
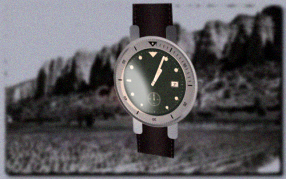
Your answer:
{"hour": 1, "minute": 4}
